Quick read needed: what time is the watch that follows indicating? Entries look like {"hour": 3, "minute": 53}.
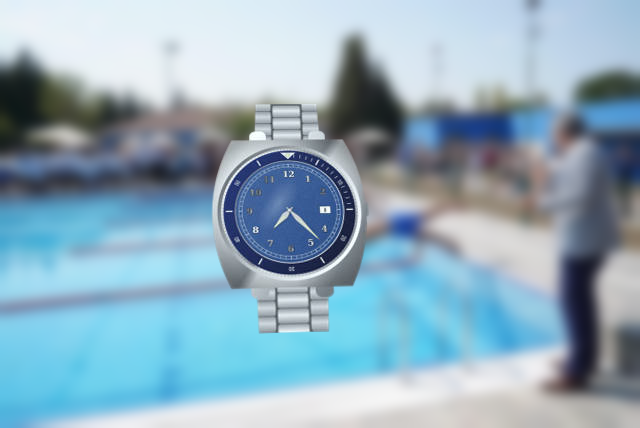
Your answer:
{"hour": 7, "minute": 23}
